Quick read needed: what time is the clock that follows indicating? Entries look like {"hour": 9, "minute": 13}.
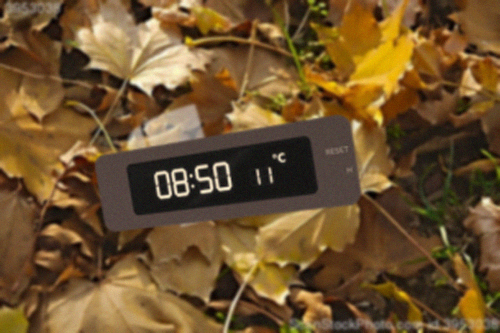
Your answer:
{"hour": 8, "minute": 50}
